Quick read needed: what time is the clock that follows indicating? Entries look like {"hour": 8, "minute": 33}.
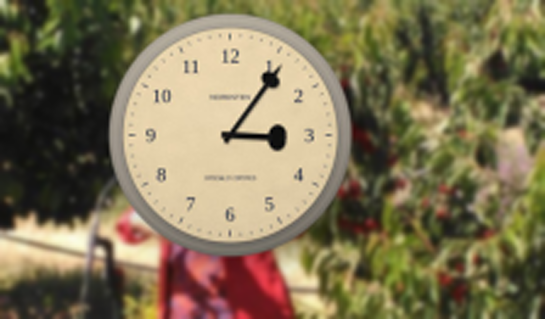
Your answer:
{"hour": 3, "minute": 6}
